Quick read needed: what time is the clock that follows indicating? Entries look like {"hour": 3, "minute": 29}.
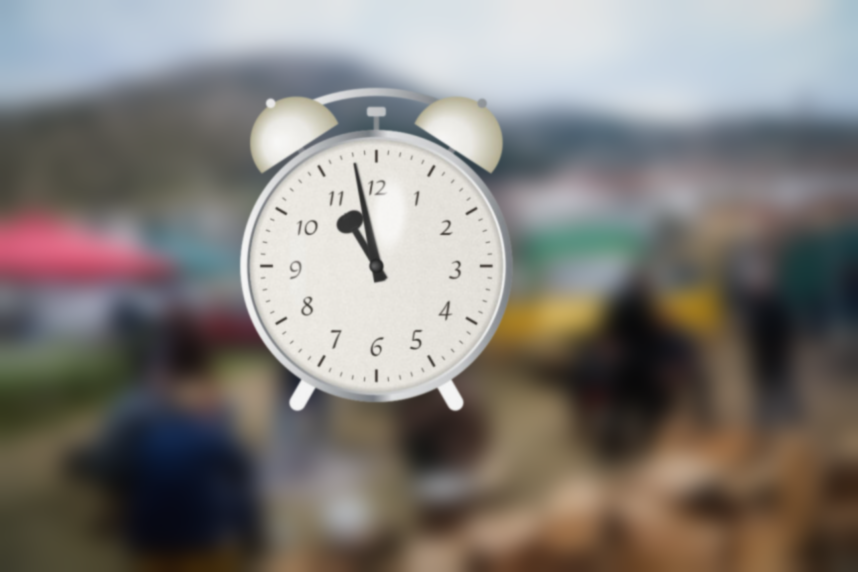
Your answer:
{"hour": 10, "minute": 58}
